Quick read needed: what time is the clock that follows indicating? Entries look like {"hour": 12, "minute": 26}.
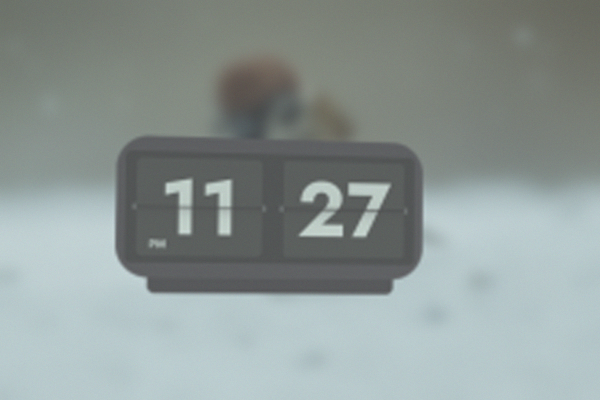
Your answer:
{"hour": 11, "minute": 27}
